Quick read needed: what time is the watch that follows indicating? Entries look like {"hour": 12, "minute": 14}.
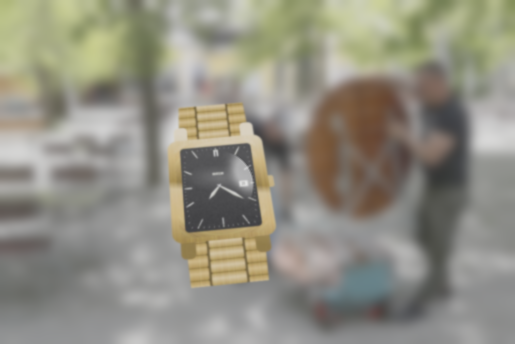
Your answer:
{"hour": 7, "minute": 21}
